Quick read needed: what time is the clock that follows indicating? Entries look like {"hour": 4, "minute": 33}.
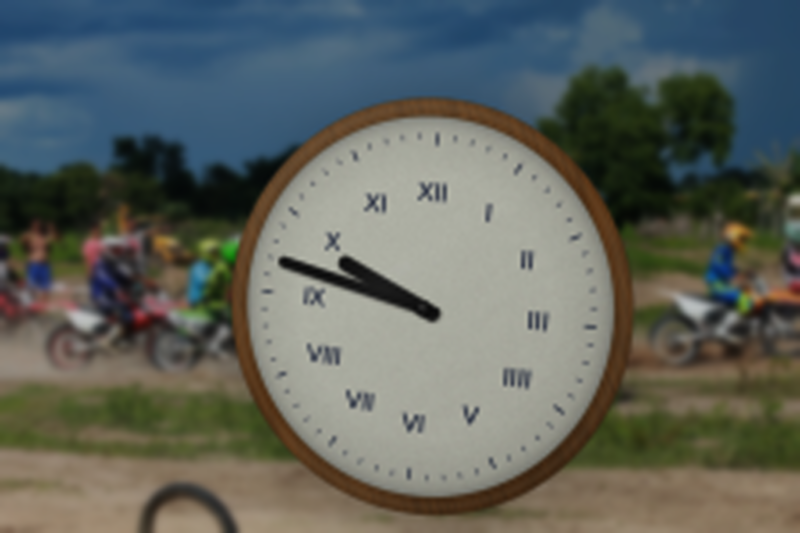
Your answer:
{"hour": 9, "minute": 47}
